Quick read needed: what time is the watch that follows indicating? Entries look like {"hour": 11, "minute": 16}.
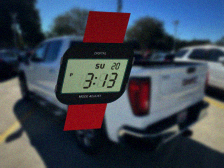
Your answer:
{"hour": 3, "minute": 13}
